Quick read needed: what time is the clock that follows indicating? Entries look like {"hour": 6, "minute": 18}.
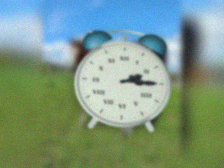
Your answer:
{"hour": 2, "minute": 15}
